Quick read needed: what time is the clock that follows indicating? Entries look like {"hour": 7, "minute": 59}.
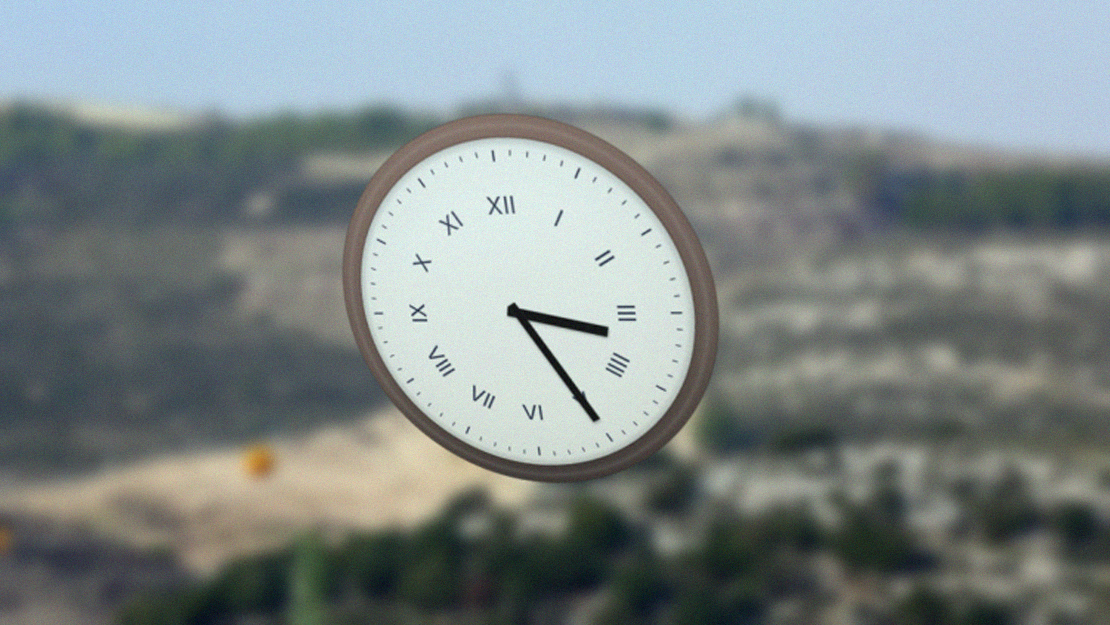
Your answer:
{"hour": 3, "minute": 25}
